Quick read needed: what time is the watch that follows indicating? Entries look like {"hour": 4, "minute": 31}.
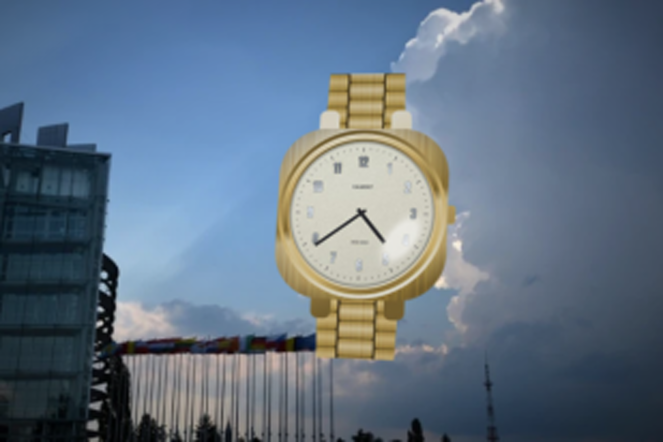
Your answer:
{"hour": 4, "minute": 39}
